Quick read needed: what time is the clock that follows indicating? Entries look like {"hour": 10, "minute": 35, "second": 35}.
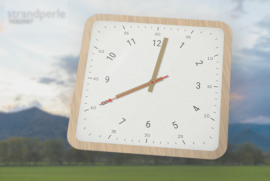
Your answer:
{"hour": 8, "minute": 1, "second": 40}
